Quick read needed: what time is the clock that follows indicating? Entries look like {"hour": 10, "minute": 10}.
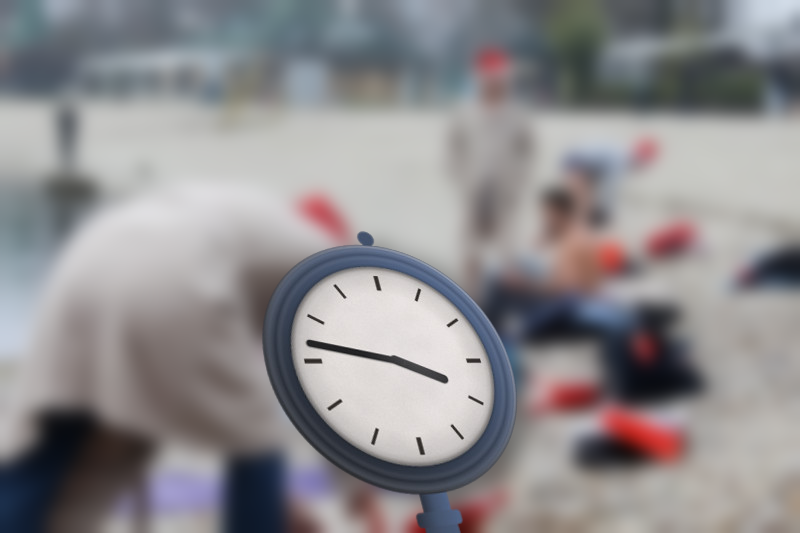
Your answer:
{"hour": 3, "minute": 47}
